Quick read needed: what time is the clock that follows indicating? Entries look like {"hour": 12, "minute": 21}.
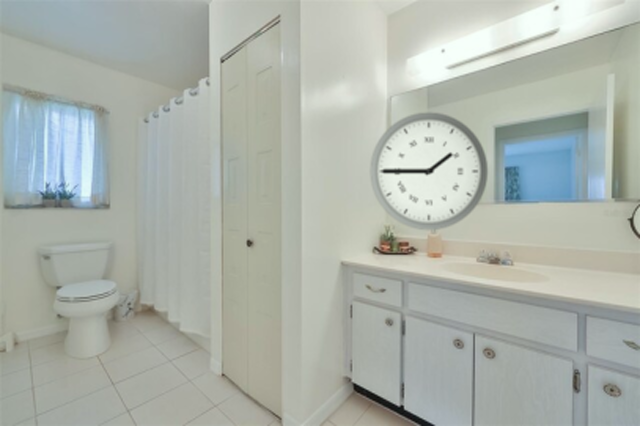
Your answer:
{"hour": 1, "minute": 45}
